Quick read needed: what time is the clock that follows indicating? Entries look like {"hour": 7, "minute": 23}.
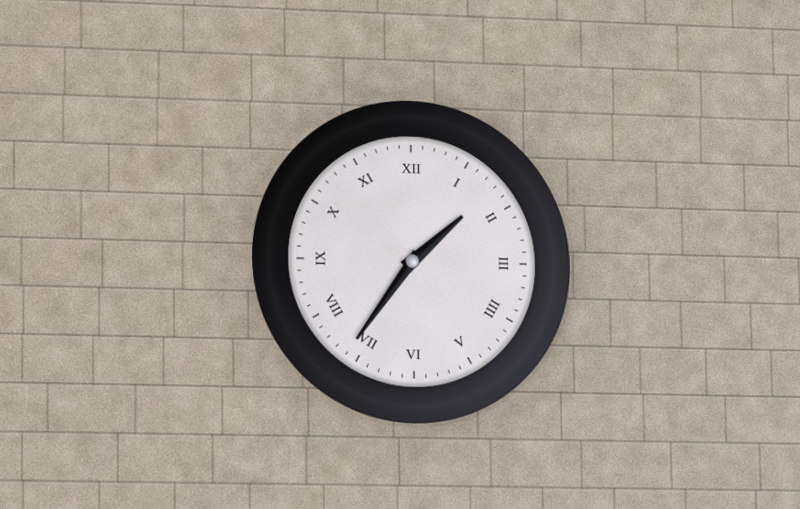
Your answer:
{"hour": 1, "minute": 36}
